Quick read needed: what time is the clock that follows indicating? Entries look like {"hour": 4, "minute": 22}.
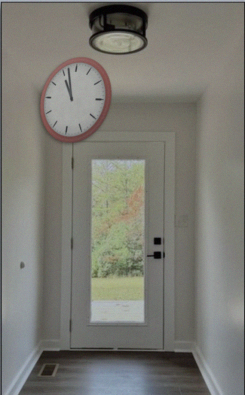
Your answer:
{"hour": 10, "minute": 57}
